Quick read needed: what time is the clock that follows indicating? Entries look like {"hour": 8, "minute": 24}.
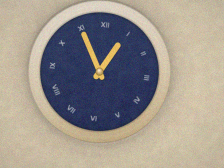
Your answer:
{"hour": 12, "minute": 55}
